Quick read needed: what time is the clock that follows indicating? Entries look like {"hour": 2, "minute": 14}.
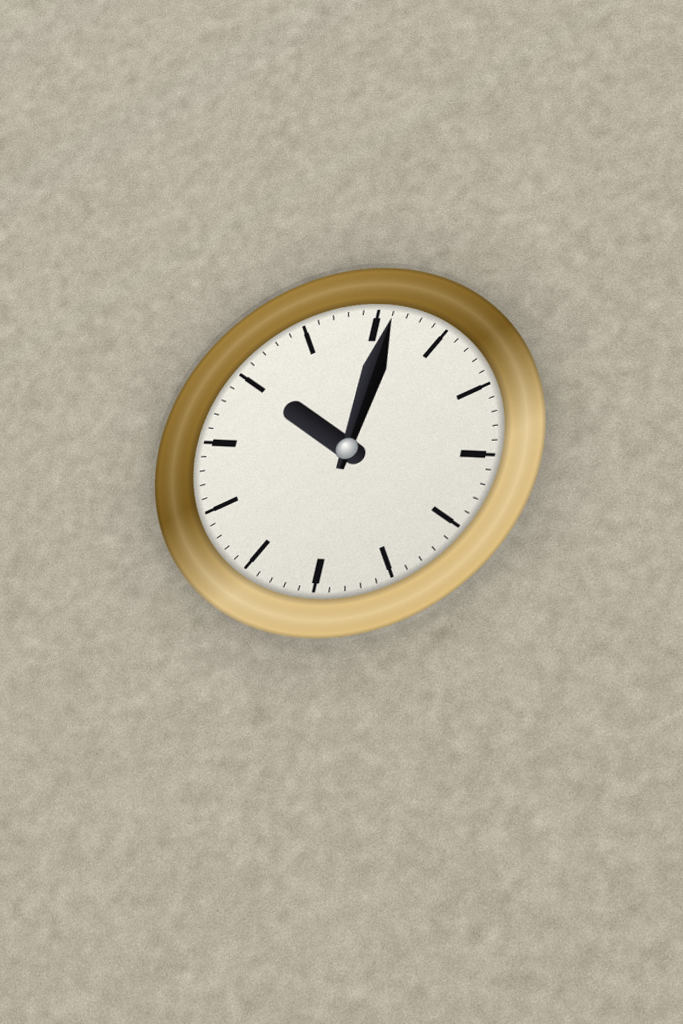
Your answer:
{"hour": 10, "minute": 1}
